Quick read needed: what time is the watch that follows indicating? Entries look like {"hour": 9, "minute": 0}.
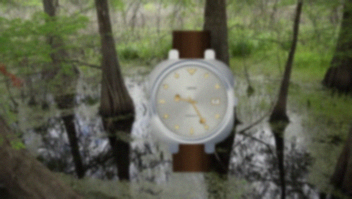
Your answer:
{"hour": 9, "minute": 25}
